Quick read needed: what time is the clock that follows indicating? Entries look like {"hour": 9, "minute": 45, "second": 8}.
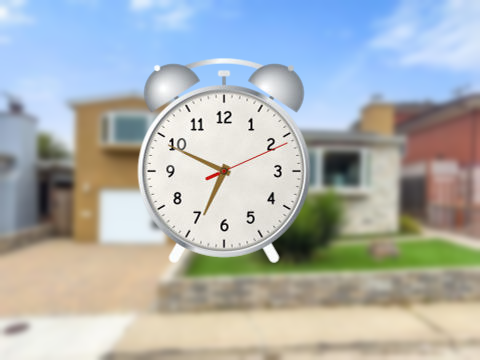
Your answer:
{"hour": 6, "minute": 49, "second": 11}
